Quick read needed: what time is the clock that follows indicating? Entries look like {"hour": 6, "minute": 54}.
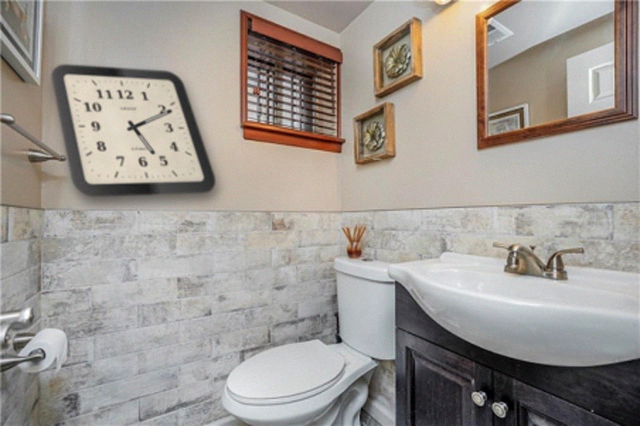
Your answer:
{"hour": 5, "minute": 11}
